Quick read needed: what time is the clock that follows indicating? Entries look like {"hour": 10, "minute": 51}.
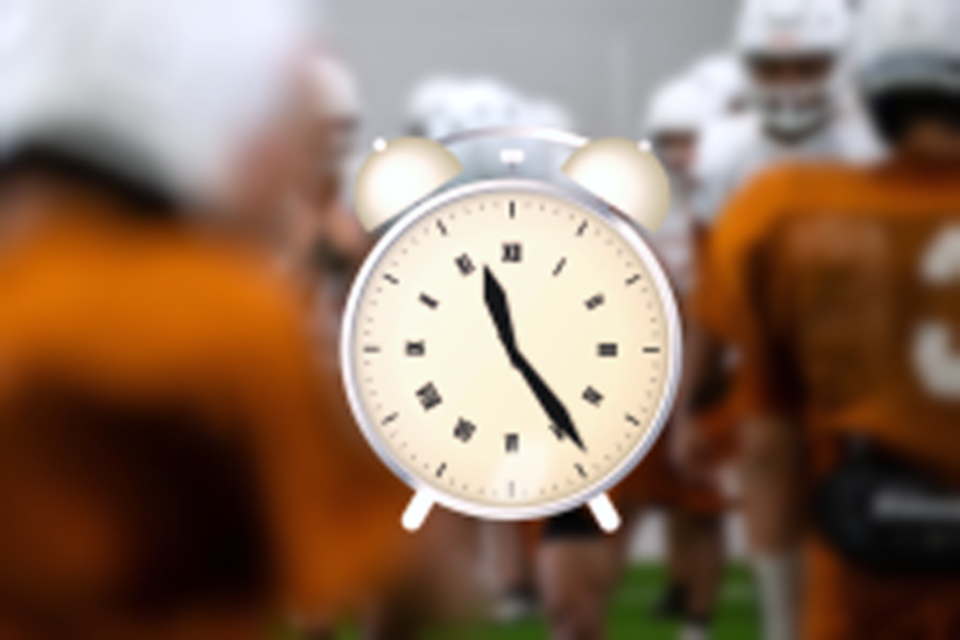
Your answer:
{"hour": 11, "minute": 24}
